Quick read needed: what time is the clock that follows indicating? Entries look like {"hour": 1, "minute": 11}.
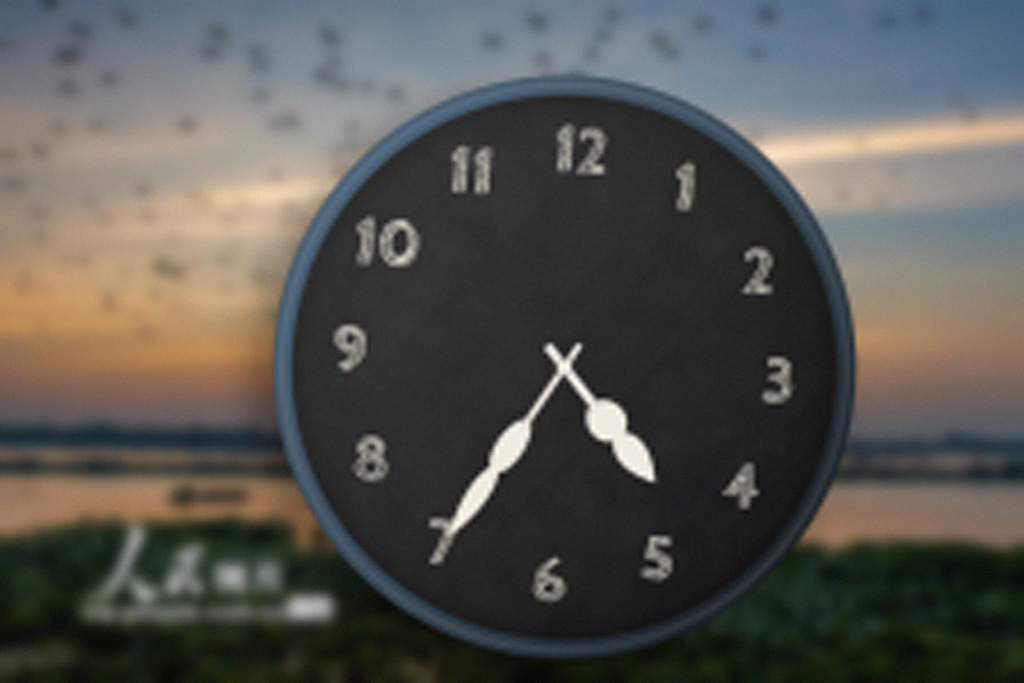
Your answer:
{"hour": 4, "minute": 35}
